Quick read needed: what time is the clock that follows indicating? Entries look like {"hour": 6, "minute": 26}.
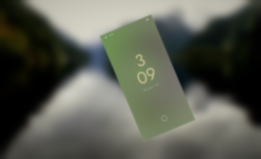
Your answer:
{"hour": 3, "minute": 9}
